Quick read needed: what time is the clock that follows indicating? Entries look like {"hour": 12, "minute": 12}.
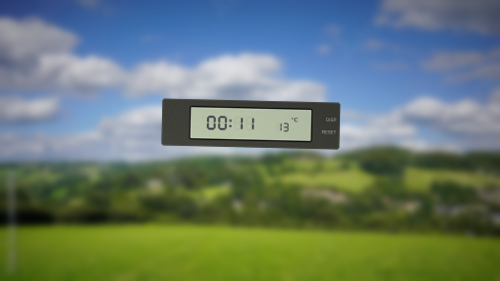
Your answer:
{"hour": 0, "minute": 11}
